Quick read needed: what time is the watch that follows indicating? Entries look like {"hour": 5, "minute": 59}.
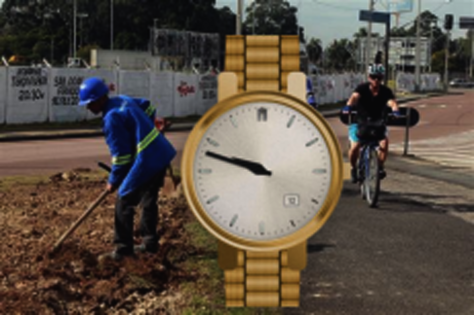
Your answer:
{"hour": 9, "minute": 48}
